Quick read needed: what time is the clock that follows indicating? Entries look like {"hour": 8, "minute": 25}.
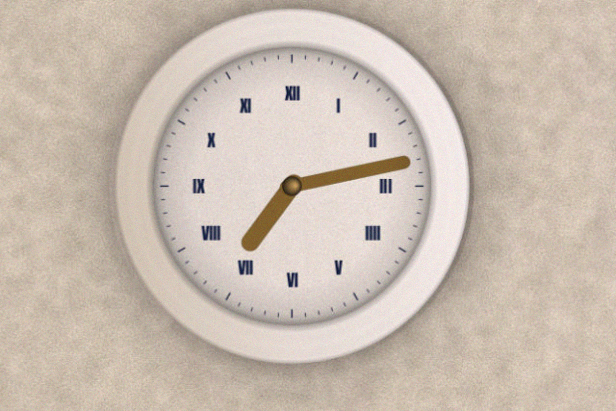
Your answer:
{"hour": 7, "minute": 13}
